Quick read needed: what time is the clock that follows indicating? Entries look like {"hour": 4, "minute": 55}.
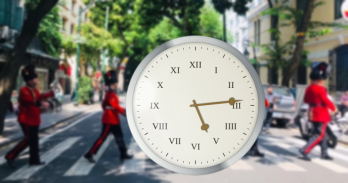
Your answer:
{"hour": 5, "minute": 14}
